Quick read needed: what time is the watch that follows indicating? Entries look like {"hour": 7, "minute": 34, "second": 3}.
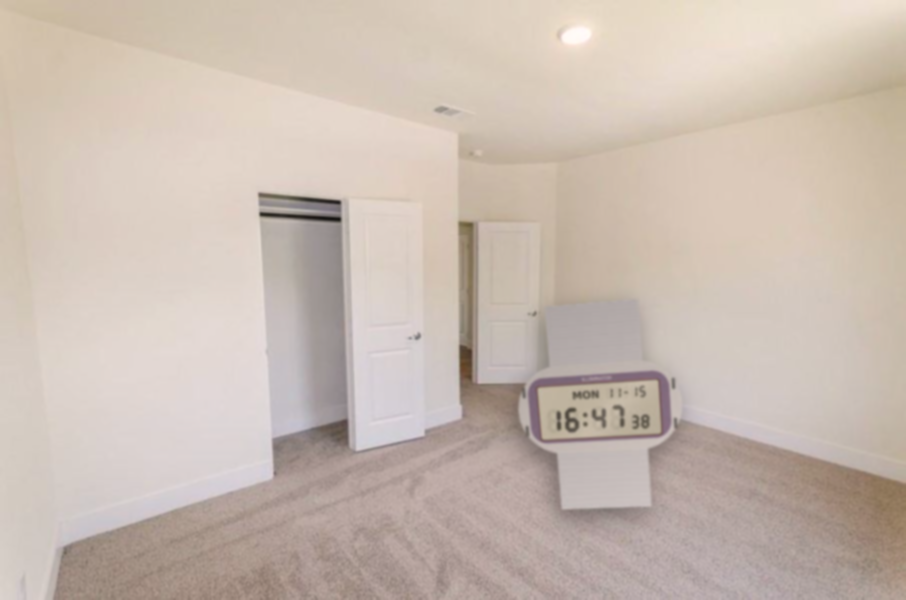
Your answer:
{"hour": 16, "minute": 47, "second": 38}
